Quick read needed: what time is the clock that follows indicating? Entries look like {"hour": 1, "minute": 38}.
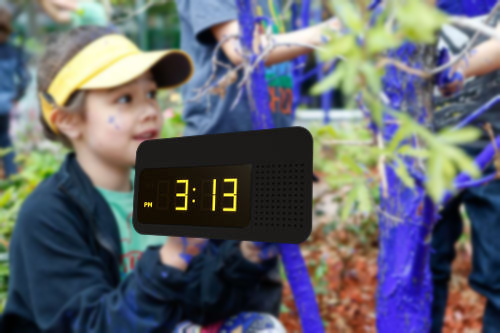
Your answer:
{"hour": 3, "minute": 13}
